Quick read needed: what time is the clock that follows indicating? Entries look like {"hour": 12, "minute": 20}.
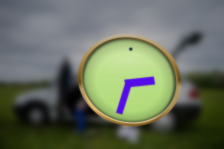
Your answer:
{"hour": 2, "minute": 32}
